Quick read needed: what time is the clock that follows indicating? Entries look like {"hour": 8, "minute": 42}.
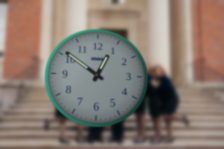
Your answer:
{"hour": 12, "minute": 51}
